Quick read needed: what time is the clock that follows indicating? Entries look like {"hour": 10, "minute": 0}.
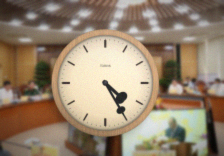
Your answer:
{"hour": 4, "minute": 25}
